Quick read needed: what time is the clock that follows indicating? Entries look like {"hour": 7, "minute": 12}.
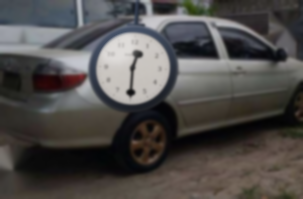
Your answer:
{"hour": 12, "minute": 30}
